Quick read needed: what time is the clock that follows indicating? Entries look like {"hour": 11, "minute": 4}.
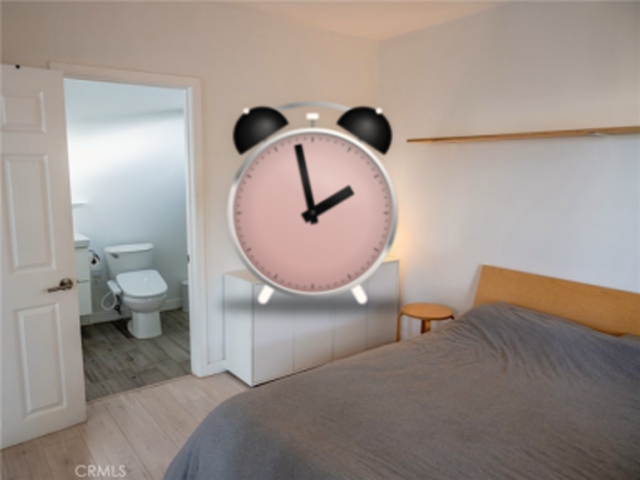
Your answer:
{"hour": 1, "minute": 58}
